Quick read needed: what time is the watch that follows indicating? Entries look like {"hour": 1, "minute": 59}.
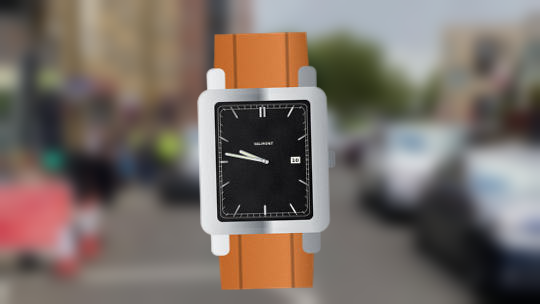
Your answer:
{"hour": 9, "minute": 47}
